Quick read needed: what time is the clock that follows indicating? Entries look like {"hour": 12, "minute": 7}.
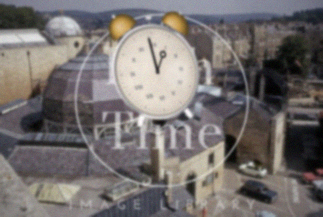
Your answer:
{"hour": 12, "minute": 59}
